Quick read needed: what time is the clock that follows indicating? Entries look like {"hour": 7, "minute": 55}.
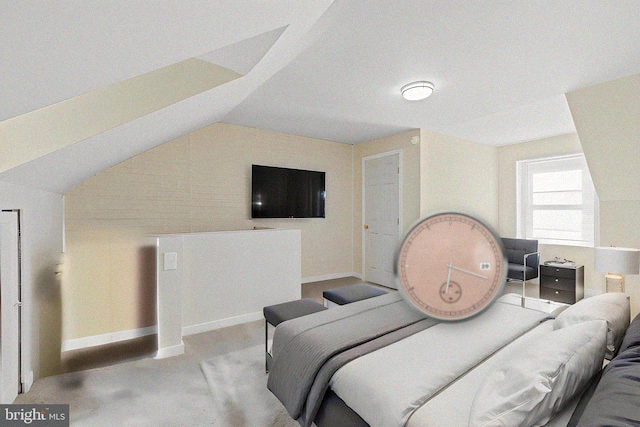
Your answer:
{"hour": 6, "minute": 18}
